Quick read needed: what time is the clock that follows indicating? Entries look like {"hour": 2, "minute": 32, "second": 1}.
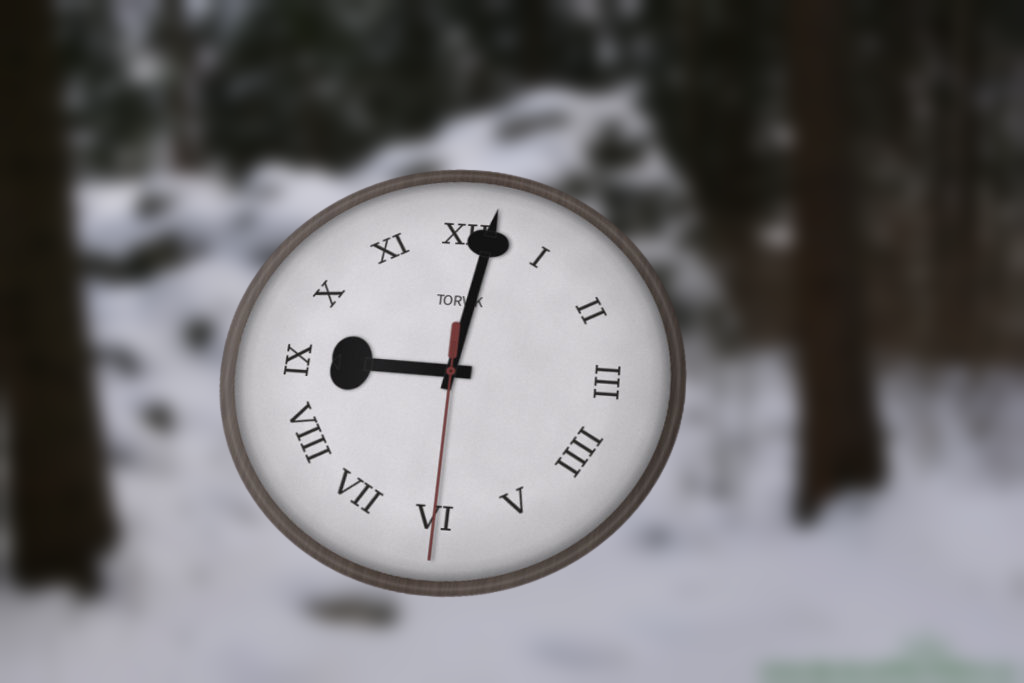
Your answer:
{"hour": 9, "minute": 1, "second": 30}
